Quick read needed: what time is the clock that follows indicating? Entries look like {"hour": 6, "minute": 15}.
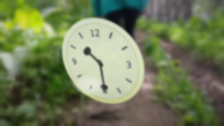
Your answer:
{"hour": 10, "minute": 30}
